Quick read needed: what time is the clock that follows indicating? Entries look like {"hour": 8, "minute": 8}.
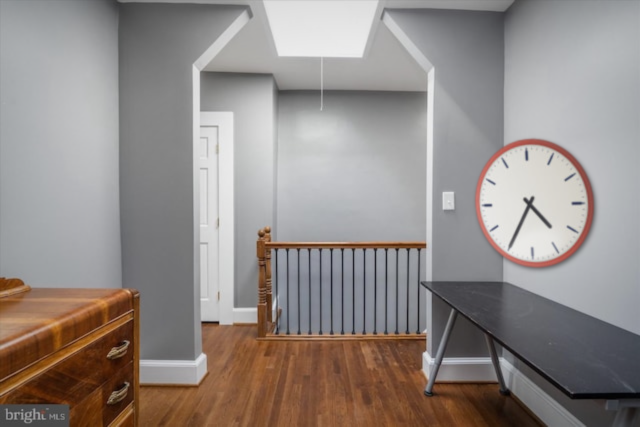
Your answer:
{"hour": 4, "minute": 35}
